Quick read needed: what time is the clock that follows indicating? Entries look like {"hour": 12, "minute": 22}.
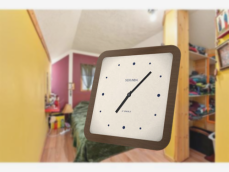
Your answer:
{"hour": 7, "minute": 7}
